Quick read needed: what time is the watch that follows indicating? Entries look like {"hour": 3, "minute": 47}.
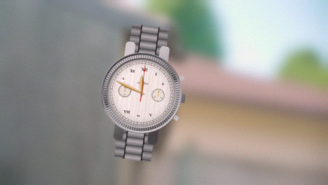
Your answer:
{"hour": 11, "minute": 48}
